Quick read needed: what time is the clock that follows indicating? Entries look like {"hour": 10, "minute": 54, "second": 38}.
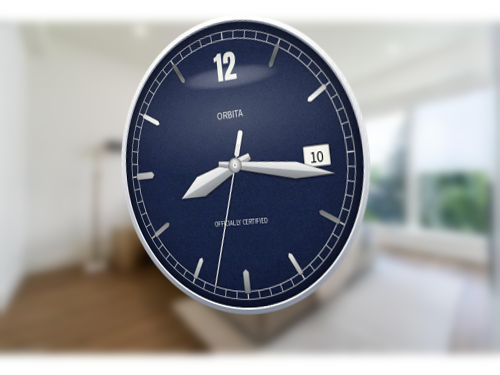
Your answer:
{"hour": 8, "minute": 16, "second": 33}
